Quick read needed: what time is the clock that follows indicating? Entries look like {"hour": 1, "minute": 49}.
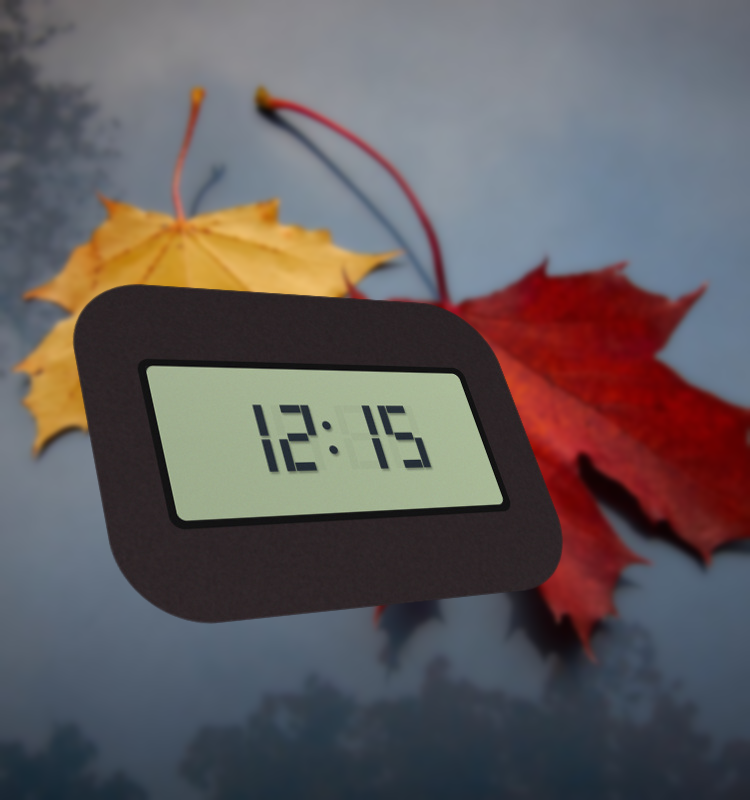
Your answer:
{"hour": 12, "minute": 15}
